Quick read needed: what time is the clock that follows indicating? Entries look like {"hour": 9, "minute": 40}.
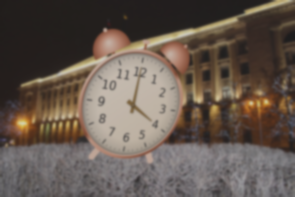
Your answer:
{"hour": 4, "minute": 0}
